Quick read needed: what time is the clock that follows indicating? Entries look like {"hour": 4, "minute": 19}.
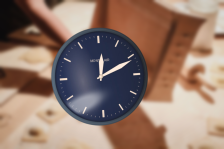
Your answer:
{"hour": 12, "minute": 11}
